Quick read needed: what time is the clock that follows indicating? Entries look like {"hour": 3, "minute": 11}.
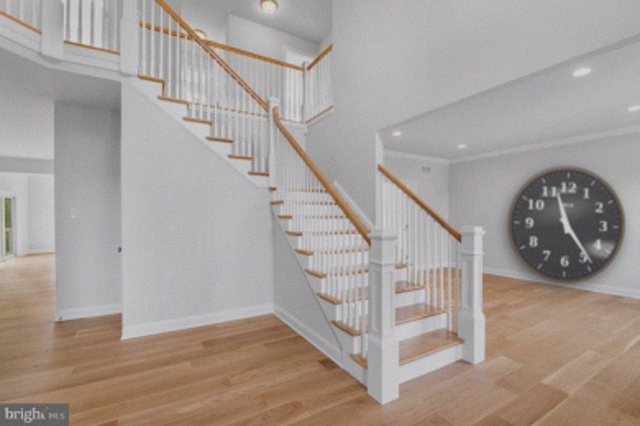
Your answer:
{"hour": 11, "minute": 24}
